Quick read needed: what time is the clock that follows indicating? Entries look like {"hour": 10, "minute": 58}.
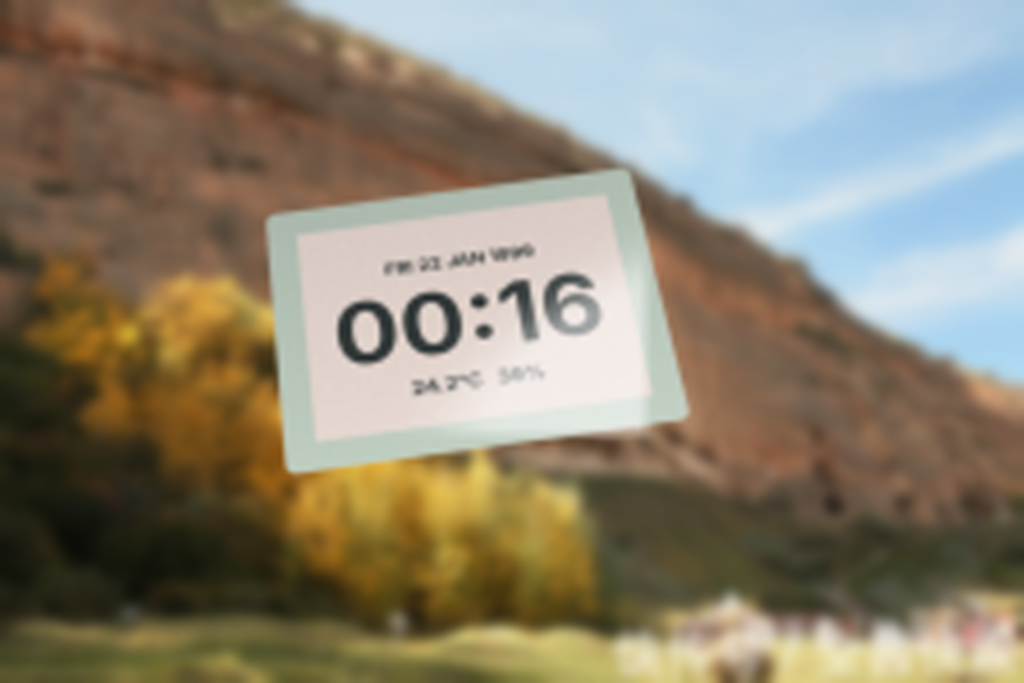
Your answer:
{"hour": 0, "minute": 16}
